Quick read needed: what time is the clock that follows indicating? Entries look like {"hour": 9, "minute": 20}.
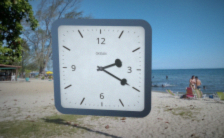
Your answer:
{"hour": 2, "minute": 20}
